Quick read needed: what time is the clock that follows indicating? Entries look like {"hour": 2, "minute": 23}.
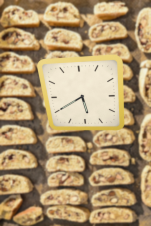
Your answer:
{"hour": 5, "minute": 40}
